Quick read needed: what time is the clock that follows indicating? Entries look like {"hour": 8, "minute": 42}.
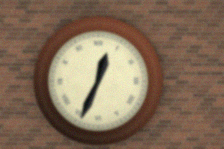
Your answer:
{"hour": 12, "minute": 34}
